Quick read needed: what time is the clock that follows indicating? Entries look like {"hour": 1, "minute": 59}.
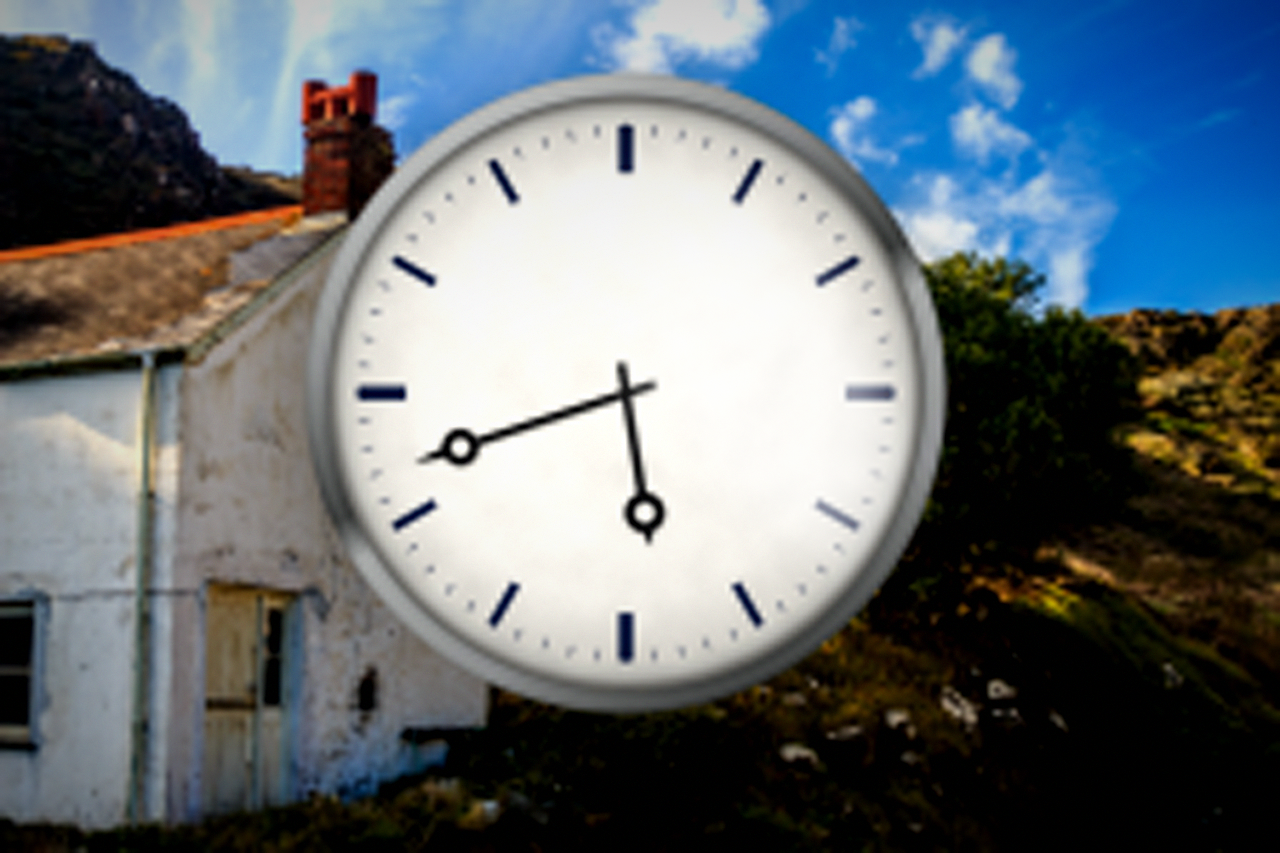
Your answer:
{"hour": 5, "minute": 42}
